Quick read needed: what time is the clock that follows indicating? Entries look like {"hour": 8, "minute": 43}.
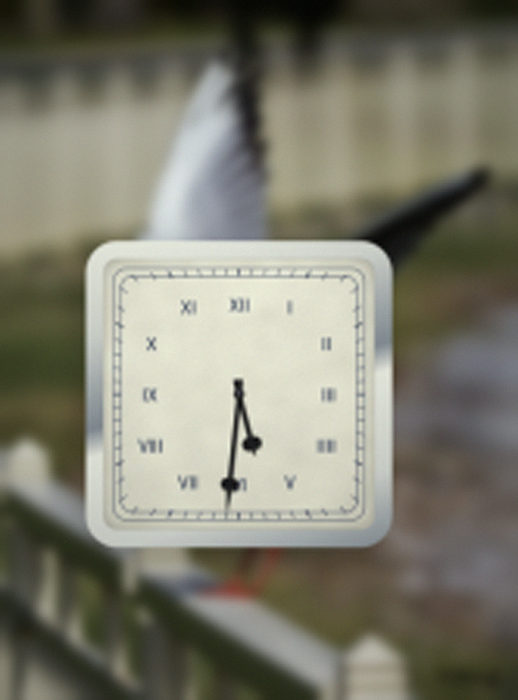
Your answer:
{"hour": 5, "minute": 31}
